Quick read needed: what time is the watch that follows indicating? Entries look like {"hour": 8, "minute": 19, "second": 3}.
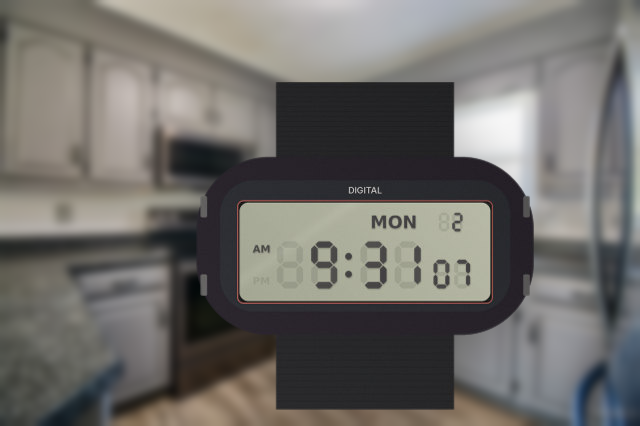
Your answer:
{"hour": 9, "minute": 31, "second": 7}
